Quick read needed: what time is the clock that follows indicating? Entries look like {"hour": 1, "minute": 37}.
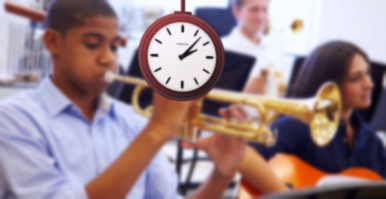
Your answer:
{"hour": 2, "minute": 7}
